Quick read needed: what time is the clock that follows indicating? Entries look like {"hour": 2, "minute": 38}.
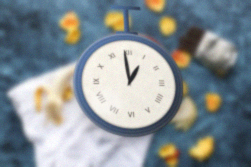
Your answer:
{"hour": 12, "minute": 59}
